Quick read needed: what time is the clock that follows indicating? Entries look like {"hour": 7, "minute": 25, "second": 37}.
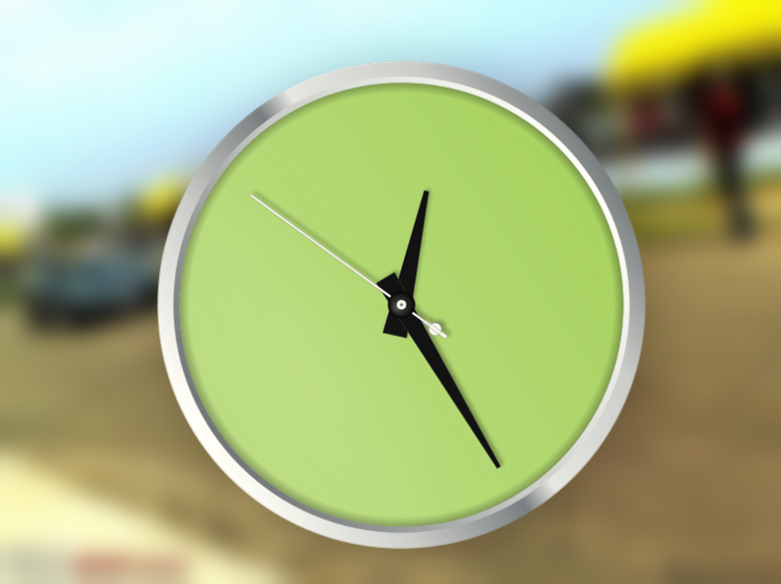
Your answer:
{"hour": 12, "minute": 24, "second": 51}
